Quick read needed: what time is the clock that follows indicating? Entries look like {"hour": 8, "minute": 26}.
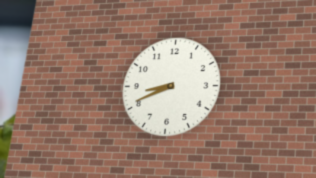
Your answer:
{"hour": 8, "minute": 41}
